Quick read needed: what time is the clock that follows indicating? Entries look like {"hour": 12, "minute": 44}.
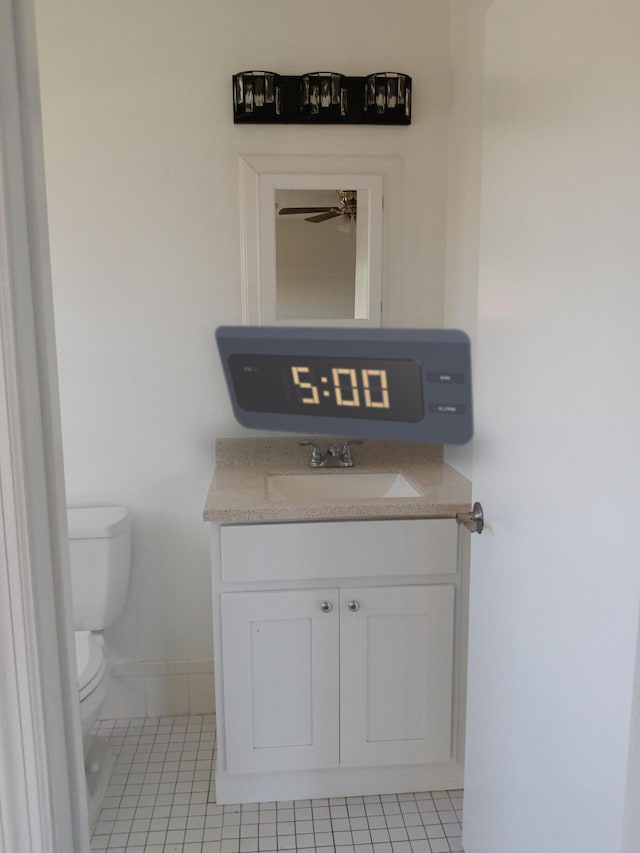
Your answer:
{"hour": 5, "minute": 0}
